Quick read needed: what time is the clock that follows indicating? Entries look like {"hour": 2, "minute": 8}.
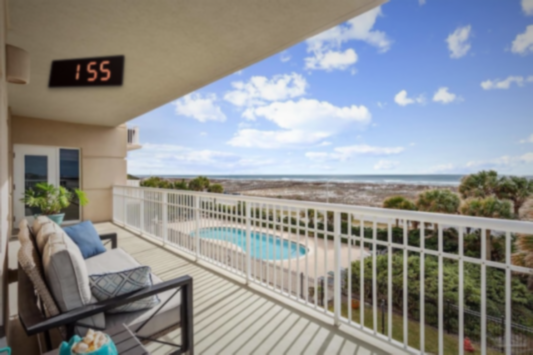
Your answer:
{"hour": 1, "minute": 55}
